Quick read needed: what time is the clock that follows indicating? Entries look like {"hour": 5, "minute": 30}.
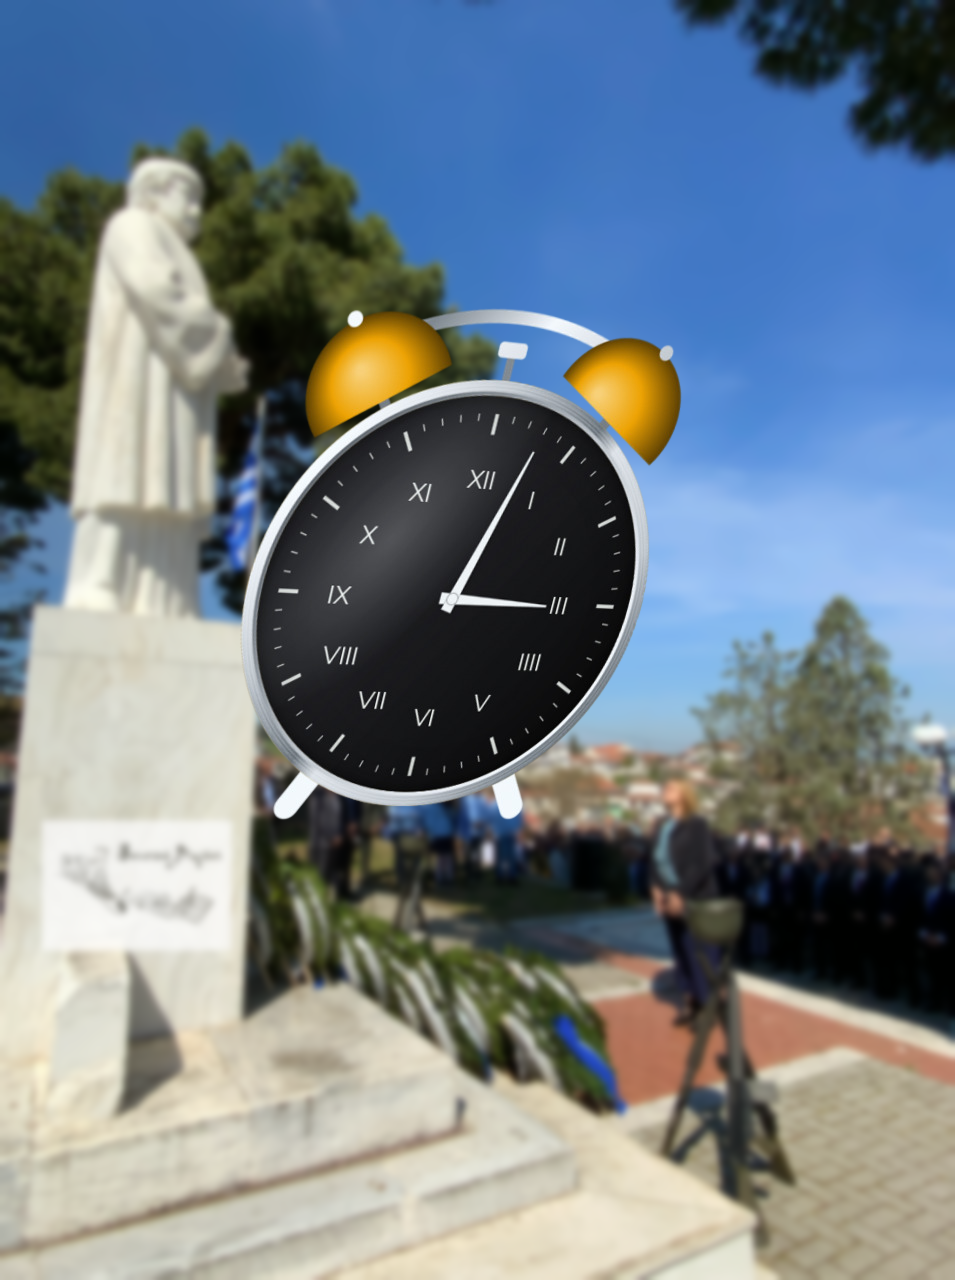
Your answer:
{"hour": 3, "minute": 3}
